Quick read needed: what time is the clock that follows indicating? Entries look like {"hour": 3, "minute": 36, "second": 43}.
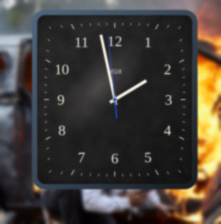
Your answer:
{"hour": 1, "minute": 57, "second": 59}
